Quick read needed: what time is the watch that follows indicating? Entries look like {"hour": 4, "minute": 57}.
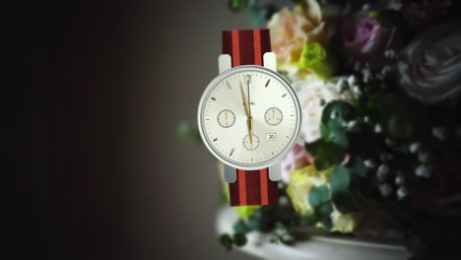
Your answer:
{"hour": 5, "minute": 58}
